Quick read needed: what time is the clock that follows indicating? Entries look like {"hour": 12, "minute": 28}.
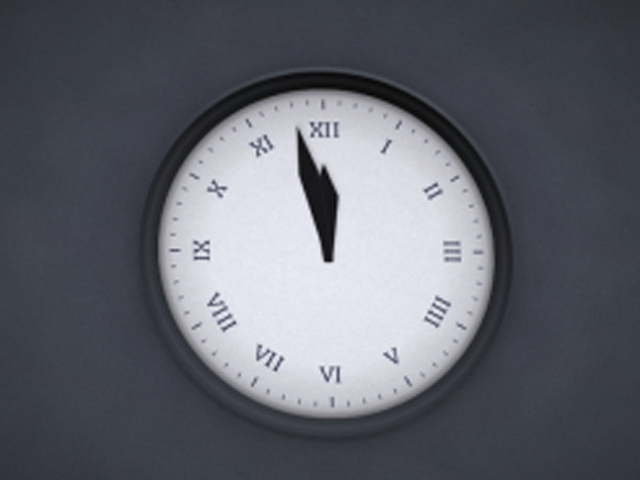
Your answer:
{"hour": 11, "minute": 58}
